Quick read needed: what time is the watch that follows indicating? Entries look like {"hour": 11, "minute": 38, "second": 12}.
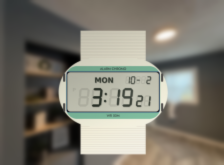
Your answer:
{"hour": 3, "minute": 19, "second": 21}
